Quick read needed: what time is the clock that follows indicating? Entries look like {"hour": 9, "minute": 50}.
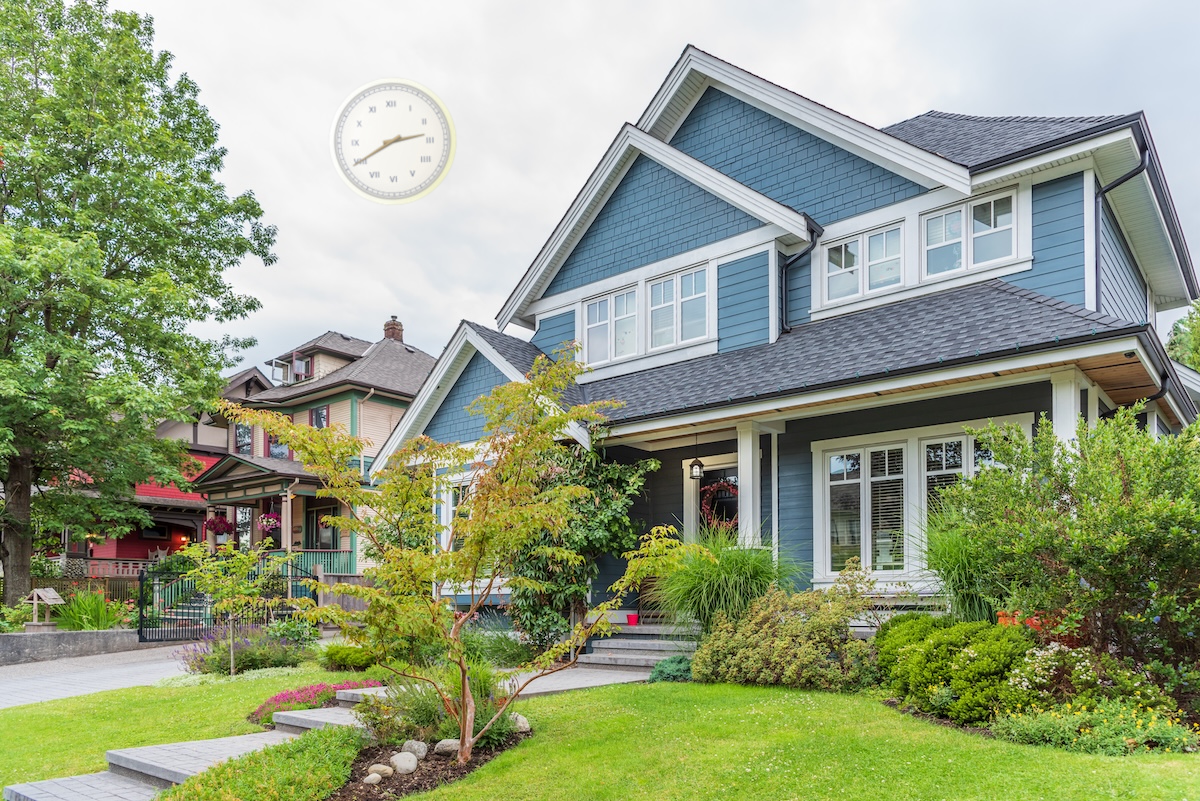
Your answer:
{"hour": 2, "minute": 40}
